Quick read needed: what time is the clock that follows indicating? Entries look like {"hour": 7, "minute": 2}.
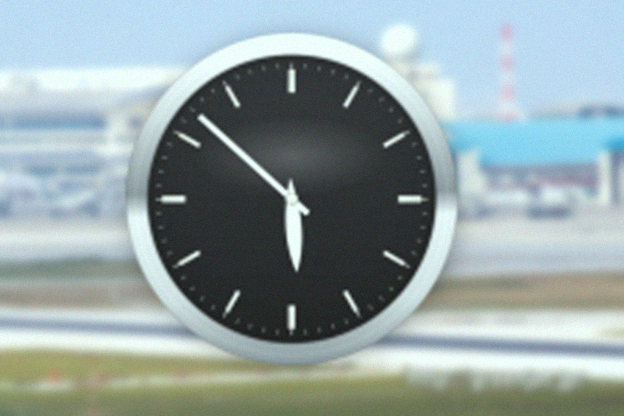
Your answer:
{"hour": 5, "minute": 52}
